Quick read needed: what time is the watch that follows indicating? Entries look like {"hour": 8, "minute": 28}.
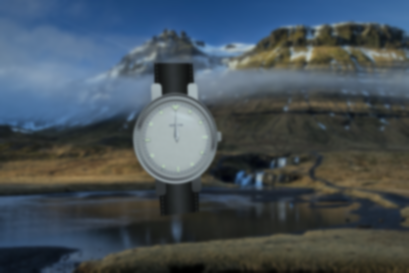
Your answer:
{"hour": 12, "minute": 0}
